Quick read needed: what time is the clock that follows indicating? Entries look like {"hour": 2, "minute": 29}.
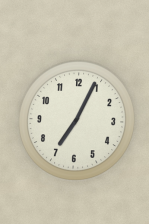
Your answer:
{"hour": 7, "minute": 4}
